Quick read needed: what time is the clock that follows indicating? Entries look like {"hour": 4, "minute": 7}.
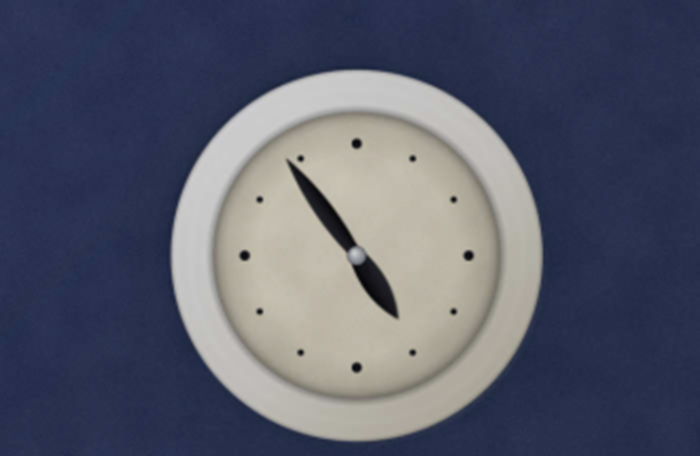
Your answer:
{"hour": 4, "minute": 54}
